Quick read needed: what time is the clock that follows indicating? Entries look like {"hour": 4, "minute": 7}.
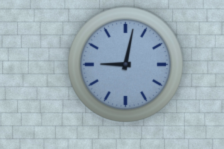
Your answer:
{"hour": 9, "minute": 2}
